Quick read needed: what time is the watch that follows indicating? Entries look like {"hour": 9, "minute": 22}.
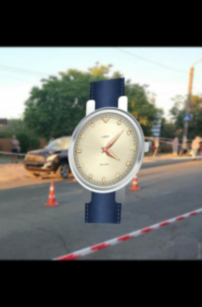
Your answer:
{"hour": 4, "minute": 8}
